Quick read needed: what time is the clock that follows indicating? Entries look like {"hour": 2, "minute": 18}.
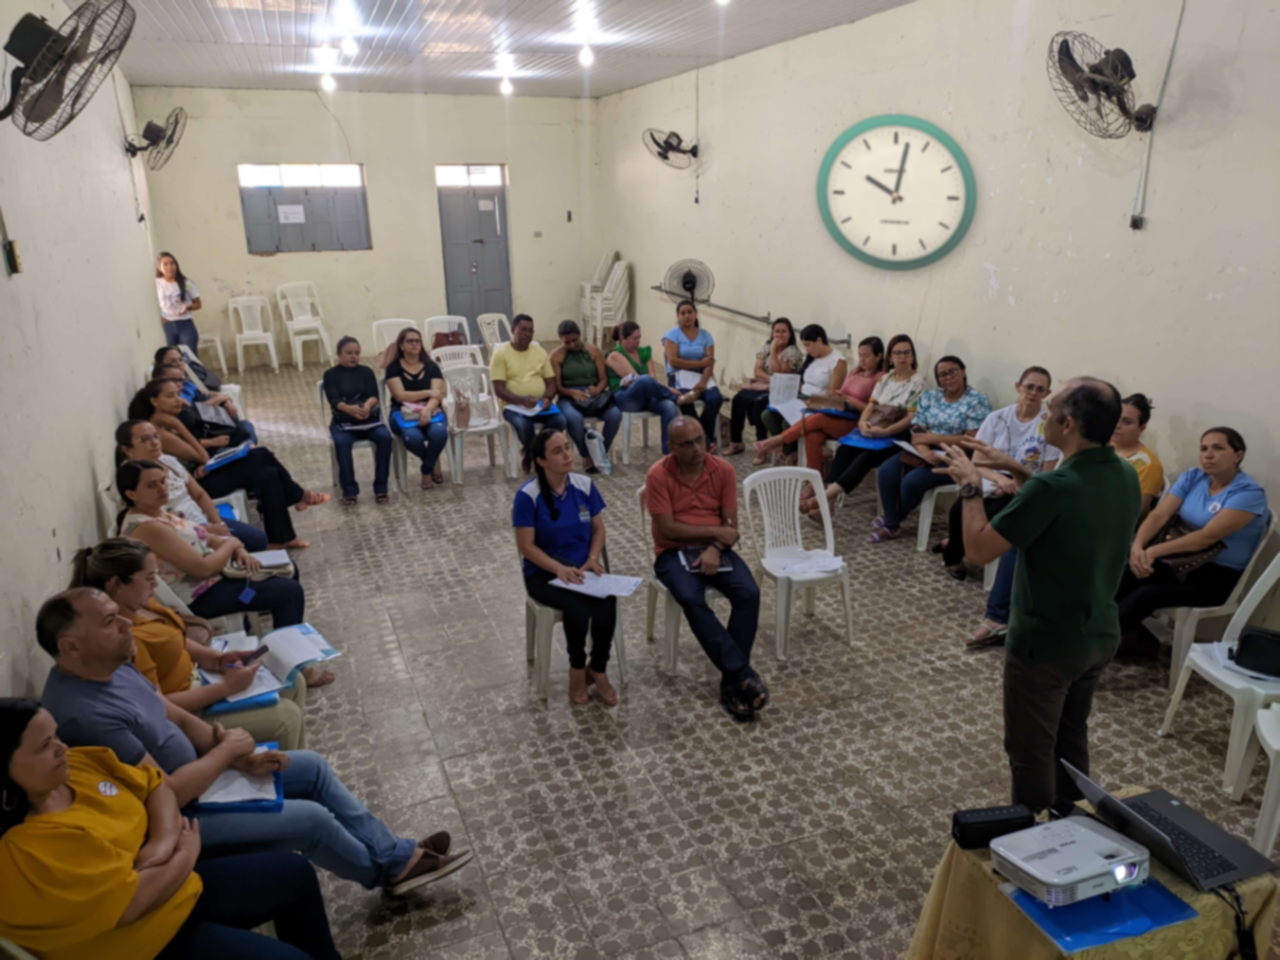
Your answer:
{"hour": 10, "minute": 2}
